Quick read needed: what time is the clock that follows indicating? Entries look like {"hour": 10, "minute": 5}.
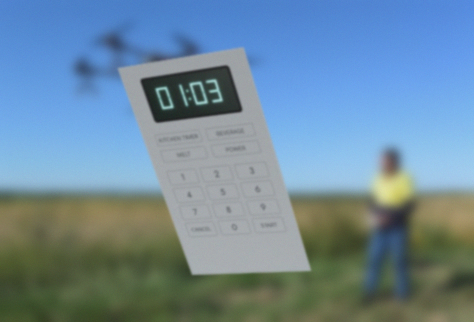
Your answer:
{"hour": 1, "minute": 3}
